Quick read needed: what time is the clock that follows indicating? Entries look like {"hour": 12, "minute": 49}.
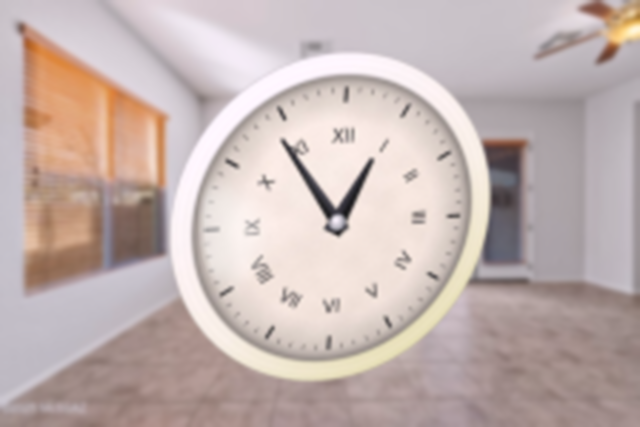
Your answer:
{"hour": 12, "minute": 54}
